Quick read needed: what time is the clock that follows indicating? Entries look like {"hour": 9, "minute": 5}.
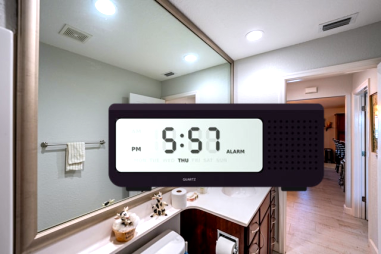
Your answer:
{"hour": 5, "minute": 57}
